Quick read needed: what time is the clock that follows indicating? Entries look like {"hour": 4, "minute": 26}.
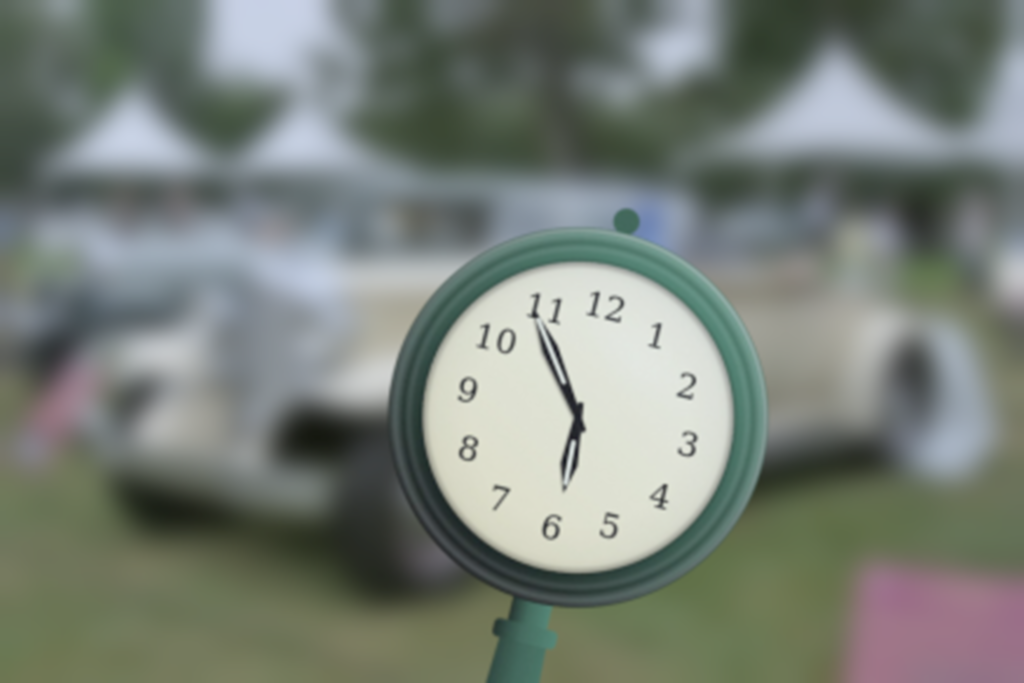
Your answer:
{"hour": 5, "minute": 54}
